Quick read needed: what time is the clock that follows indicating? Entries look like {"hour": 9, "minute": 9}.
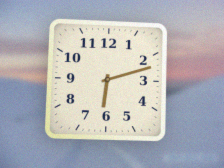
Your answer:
{"hour": 6, "minute": 12}
